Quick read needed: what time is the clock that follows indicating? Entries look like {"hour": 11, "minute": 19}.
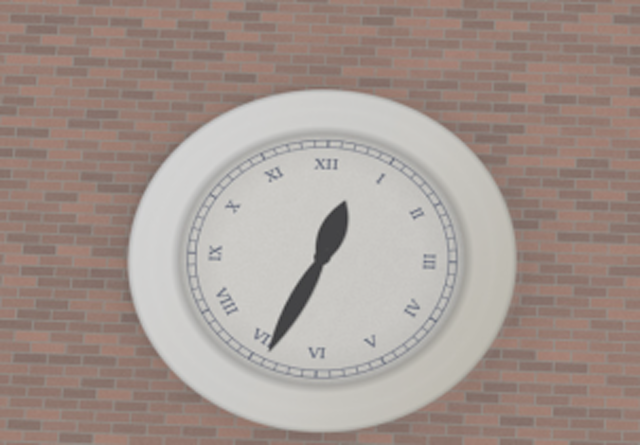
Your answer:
{"hour": 12, "minute": 34}
